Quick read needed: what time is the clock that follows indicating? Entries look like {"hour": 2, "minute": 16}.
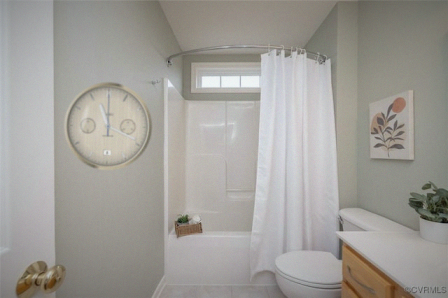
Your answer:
{"hour": 11, "minute": 19}
